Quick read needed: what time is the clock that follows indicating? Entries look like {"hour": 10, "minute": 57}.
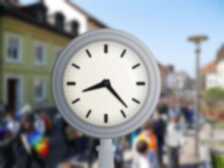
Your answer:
{"hour": 8, "minute": 23}
